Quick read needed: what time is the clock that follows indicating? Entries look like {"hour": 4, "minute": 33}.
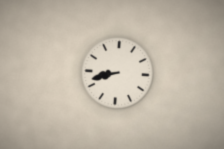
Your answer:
{"hour": 8, "minute": 42}
